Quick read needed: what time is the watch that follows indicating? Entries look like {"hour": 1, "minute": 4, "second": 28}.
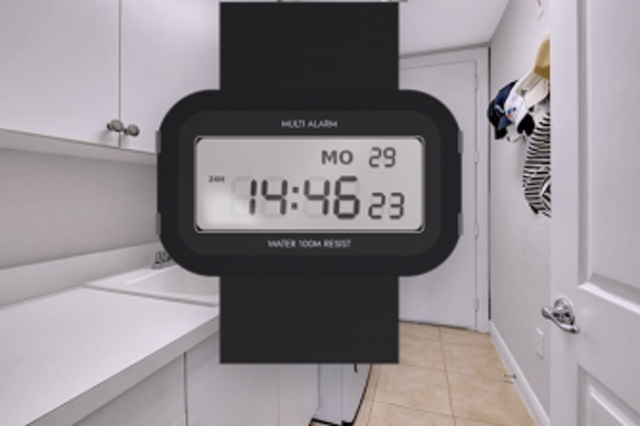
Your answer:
{"hour": 14, "minute": 46, "second": 23}
